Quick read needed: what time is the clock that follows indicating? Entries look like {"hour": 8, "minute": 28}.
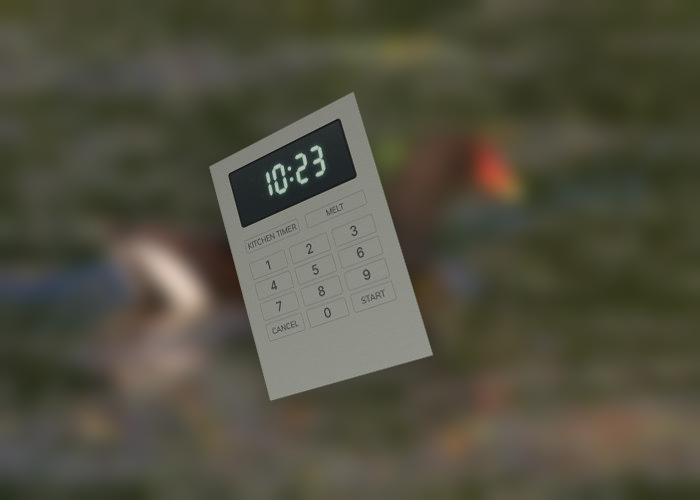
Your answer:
{"hour": 10, "minute": 23}
